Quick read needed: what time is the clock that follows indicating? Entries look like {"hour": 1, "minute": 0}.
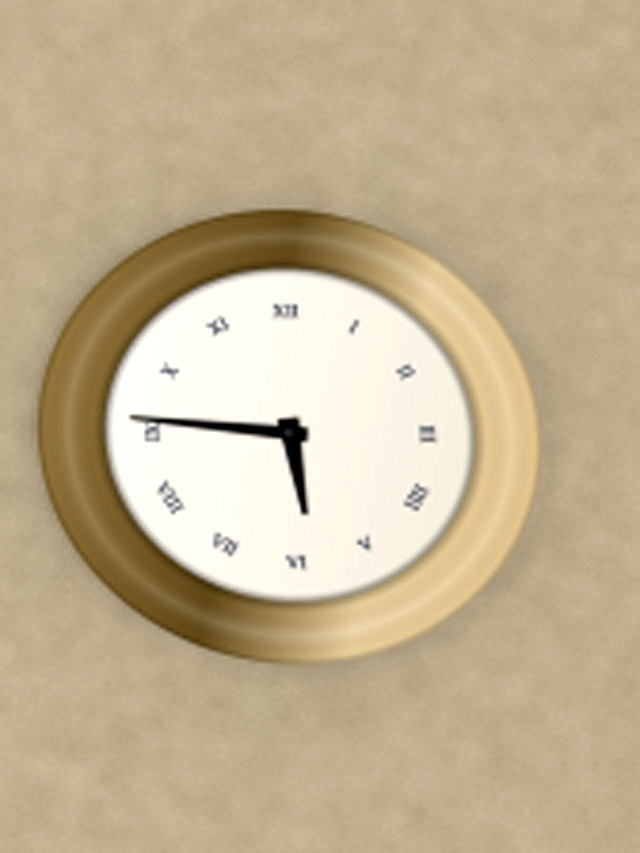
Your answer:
{"hour": 5, "minute": 46}
